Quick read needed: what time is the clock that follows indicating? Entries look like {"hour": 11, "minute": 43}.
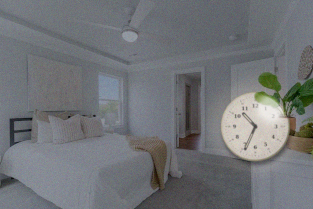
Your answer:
{"hour": 10, "minute": 34}
